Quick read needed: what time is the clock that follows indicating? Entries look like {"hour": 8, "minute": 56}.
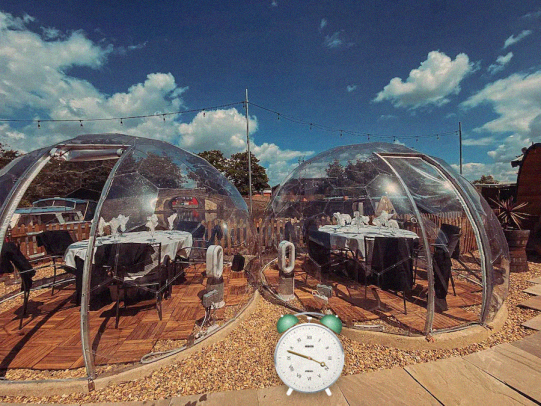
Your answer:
{"hour": 3, "minute": 48}
